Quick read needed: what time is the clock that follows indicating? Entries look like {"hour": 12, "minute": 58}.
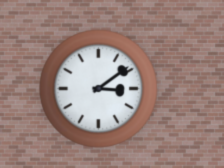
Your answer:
{"hour": 3, "minute": 9}
